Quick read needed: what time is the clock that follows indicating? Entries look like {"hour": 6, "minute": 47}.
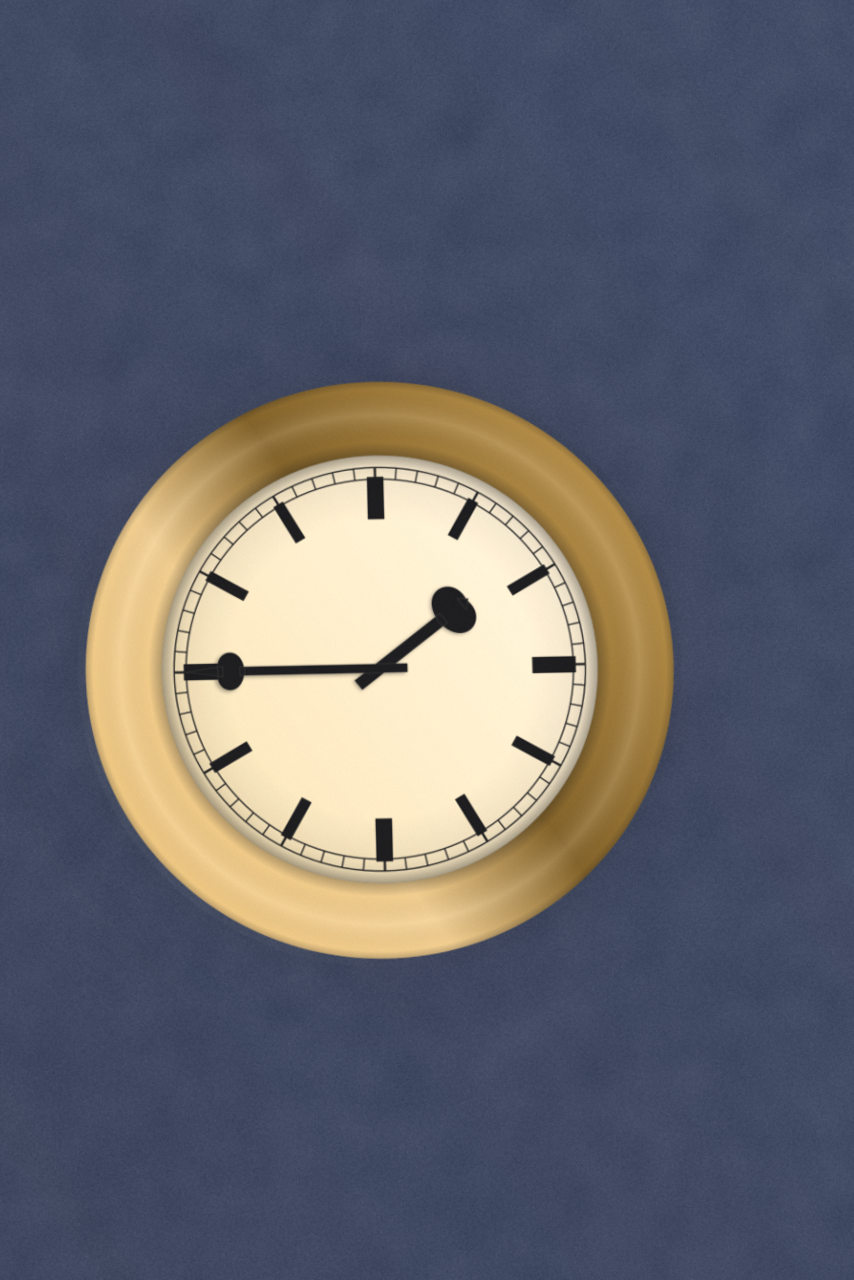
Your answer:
{"hour": 1, "minute": 45}
